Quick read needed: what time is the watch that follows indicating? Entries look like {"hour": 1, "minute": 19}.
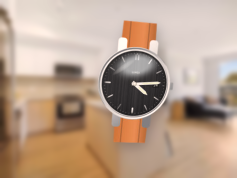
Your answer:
{"hour": 4, "minute": 14}
